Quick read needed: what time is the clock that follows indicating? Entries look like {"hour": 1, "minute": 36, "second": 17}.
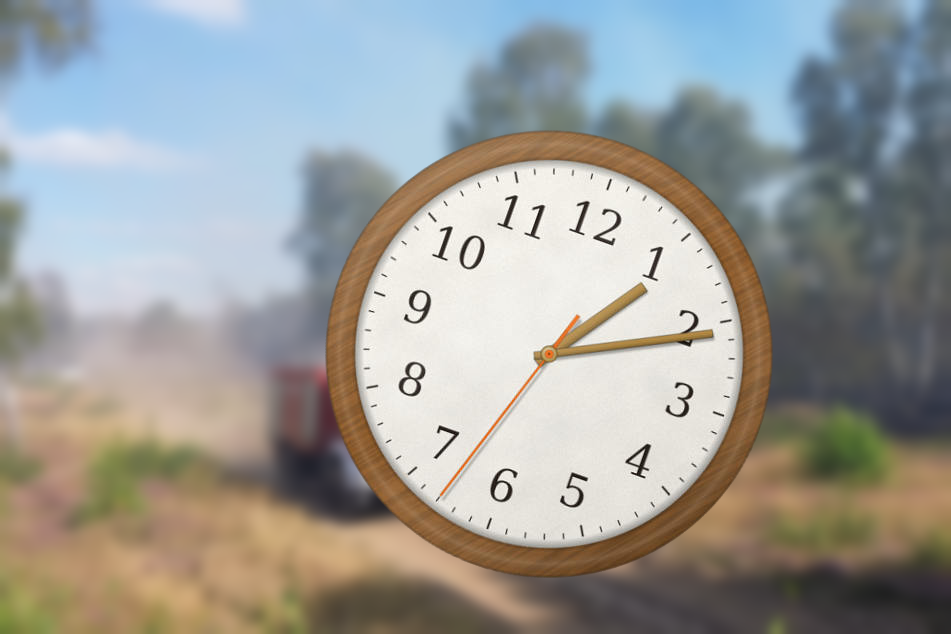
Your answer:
{"hour": 1, "minute": 10, "second": 33}
